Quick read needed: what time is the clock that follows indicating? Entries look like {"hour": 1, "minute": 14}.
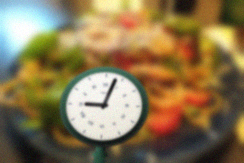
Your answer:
{"hour": 9, "minute": 3}
